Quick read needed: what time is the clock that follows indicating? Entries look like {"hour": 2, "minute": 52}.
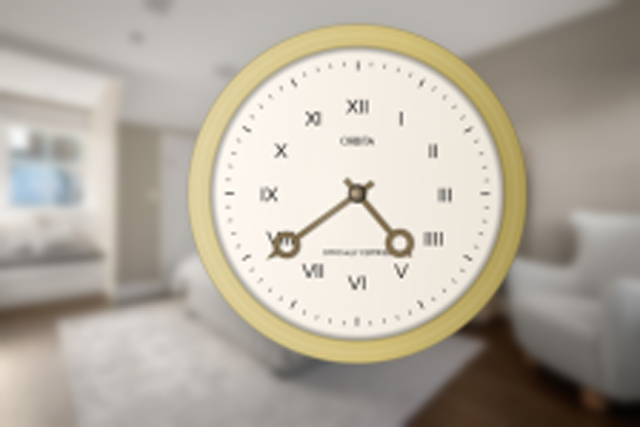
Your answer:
{"hour": 4, "minute": 39}
